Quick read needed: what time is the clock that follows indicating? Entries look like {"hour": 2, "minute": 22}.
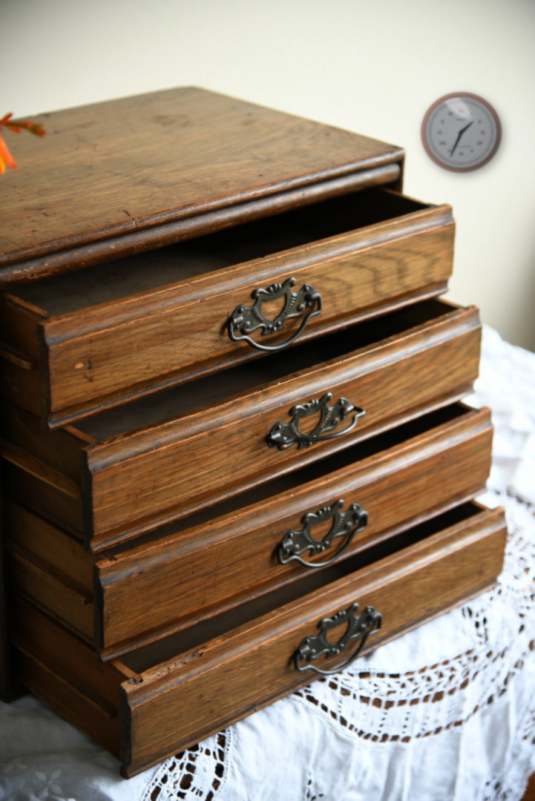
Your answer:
{"hour": 1, "minute": 34}
